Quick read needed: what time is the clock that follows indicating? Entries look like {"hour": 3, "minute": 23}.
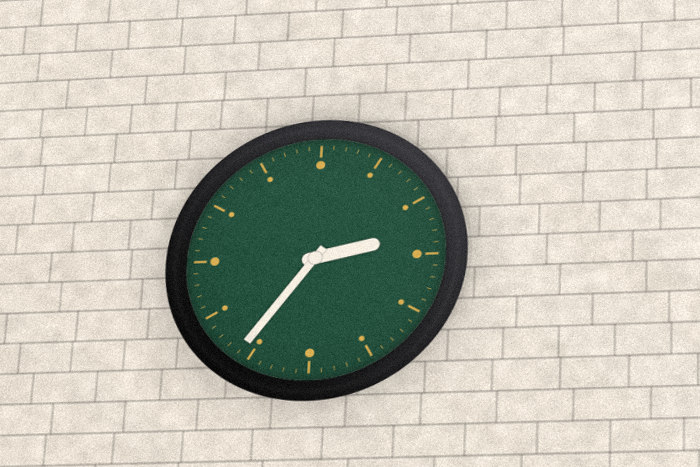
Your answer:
{"hour": 2, "minute": 36}
